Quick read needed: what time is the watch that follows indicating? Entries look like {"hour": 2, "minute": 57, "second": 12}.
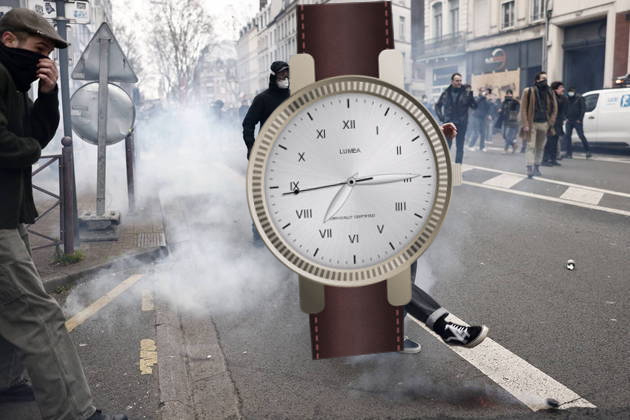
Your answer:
{"hour": 7, "minute": 14, "second": 44}
